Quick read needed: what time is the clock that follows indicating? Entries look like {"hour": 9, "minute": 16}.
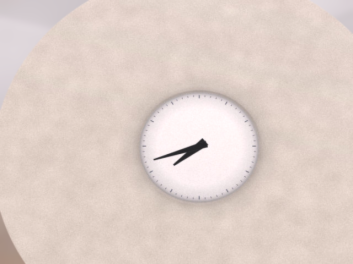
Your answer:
{"hour": 7, "minute": 42}
